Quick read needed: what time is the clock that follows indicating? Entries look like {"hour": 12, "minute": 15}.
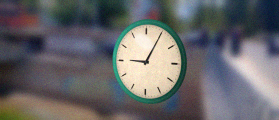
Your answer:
{"hour": 9, "minute": 5}
